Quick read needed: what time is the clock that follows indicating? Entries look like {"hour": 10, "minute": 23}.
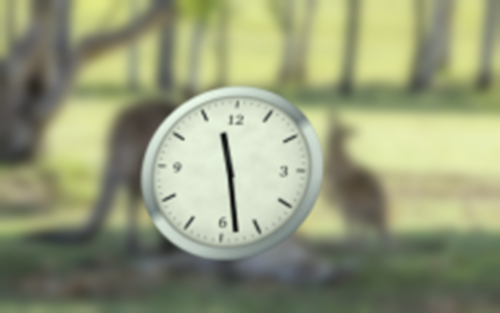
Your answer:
{"hour": 11, "minute": 28}
